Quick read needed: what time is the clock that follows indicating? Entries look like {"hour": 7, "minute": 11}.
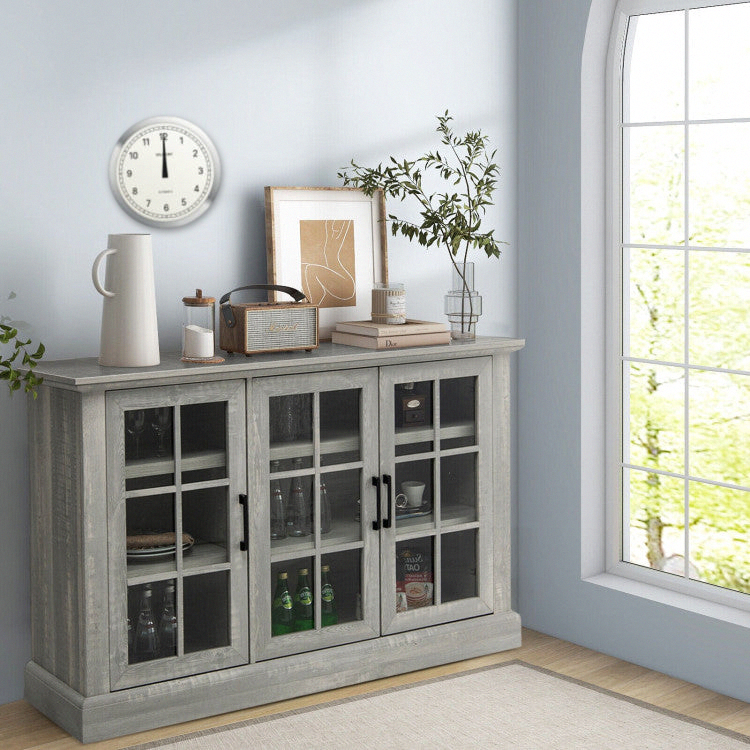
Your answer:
{"hour": 12, "minute": 0}
